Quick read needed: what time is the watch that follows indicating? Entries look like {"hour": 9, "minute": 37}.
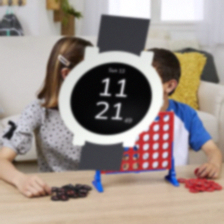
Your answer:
{"hour": 11, "minute": 21}
